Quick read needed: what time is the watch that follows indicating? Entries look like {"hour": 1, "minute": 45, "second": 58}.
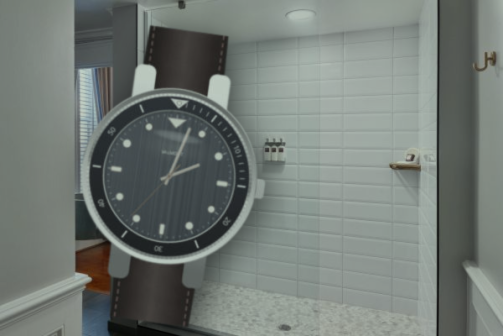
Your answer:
{"hour": 2, "minute": 2, "second": 36}
